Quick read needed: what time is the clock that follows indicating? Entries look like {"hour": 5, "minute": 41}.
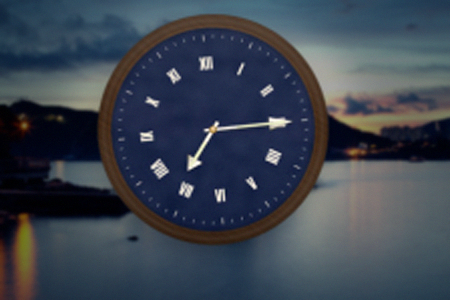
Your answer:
{"hour": 7, "minute": 15}
